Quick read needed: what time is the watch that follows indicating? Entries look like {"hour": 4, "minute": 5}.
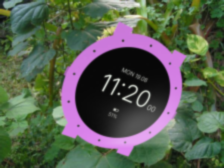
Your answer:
{"hour": 11, "minute": 20}
